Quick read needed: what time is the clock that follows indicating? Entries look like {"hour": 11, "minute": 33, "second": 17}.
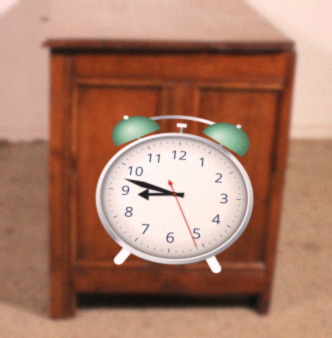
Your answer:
{"hour": 8, "minute": 47, "second": 26}
